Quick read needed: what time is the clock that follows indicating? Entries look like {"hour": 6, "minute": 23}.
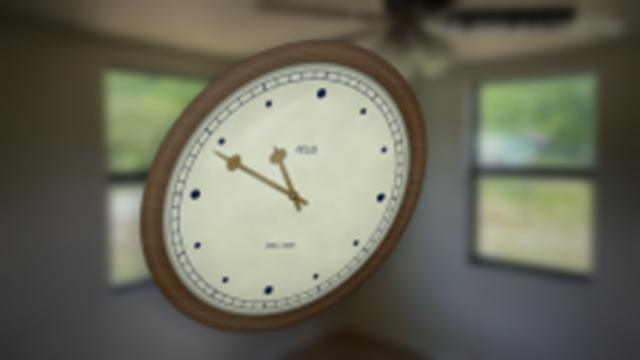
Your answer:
{"hour": 10, "minute": 49}
